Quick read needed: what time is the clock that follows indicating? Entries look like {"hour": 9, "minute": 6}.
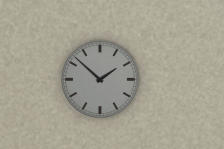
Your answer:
{"hour": 1, "minute": 52}
